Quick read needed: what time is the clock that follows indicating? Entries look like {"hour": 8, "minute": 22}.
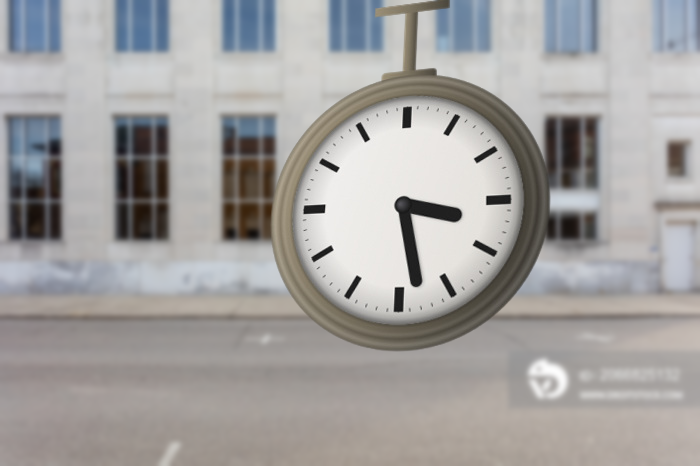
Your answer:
{"hour": 3, "minute": 28}
